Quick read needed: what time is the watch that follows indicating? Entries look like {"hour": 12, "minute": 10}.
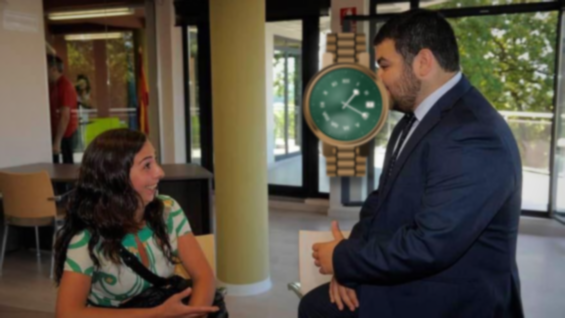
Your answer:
{"hour": 1, "minute": 20}
